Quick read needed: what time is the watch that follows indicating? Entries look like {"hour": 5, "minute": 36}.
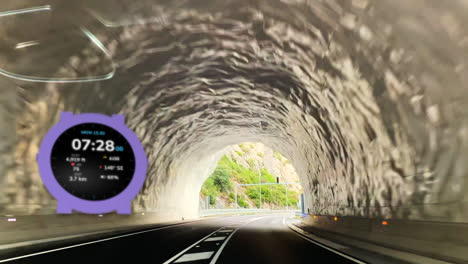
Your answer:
{"hour": 7, "minute": 28}
